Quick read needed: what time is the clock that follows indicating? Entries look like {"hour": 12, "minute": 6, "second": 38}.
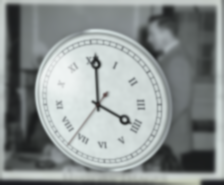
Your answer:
{"hour": 4, "minute": 0, "second": 37}
